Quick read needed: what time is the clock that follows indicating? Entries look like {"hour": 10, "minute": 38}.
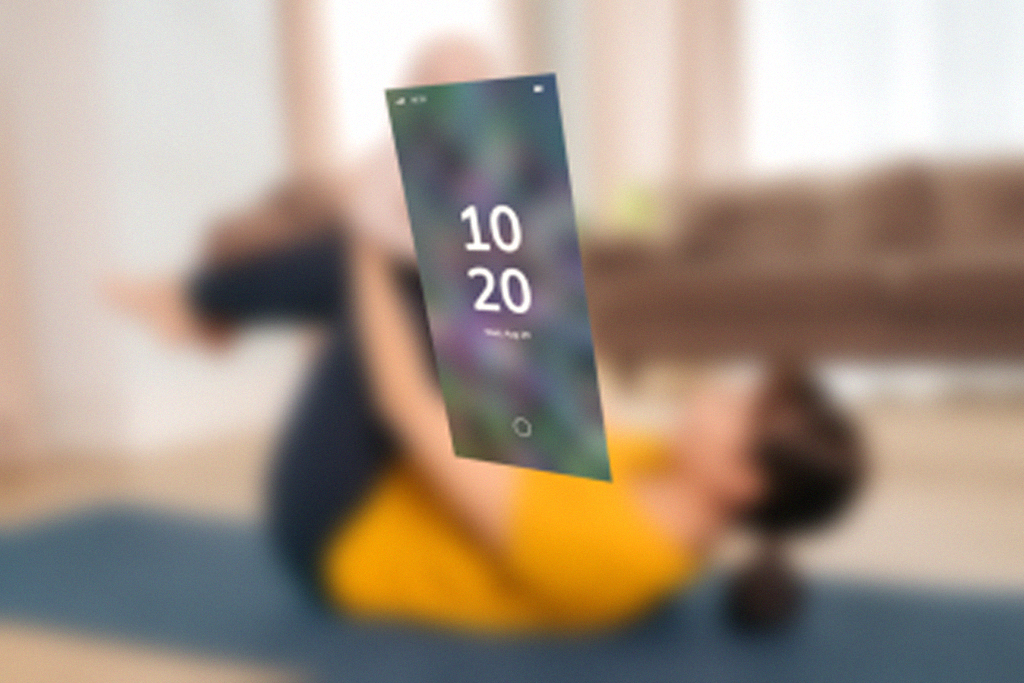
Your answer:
{"hour": 10, "minute": 20}
